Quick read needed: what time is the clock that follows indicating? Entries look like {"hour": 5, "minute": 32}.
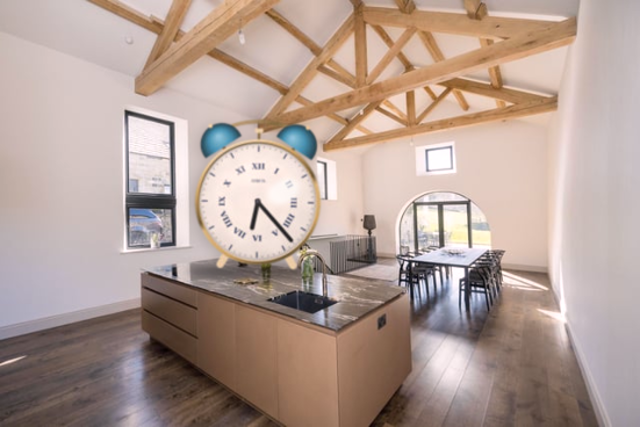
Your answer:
{"hour": 6, "minute": 23}
